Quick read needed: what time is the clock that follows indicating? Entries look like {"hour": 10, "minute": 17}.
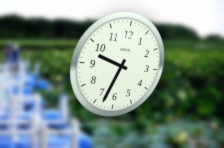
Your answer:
{"hour": 9, "minute": 33}
